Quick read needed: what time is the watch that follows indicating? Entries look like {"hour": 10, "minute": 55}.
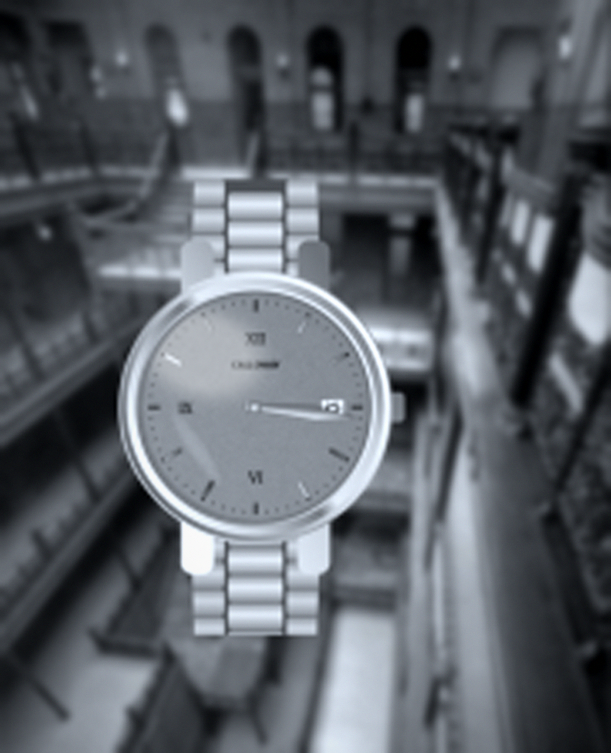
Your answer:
{"hour": 3, "minute": 16}
